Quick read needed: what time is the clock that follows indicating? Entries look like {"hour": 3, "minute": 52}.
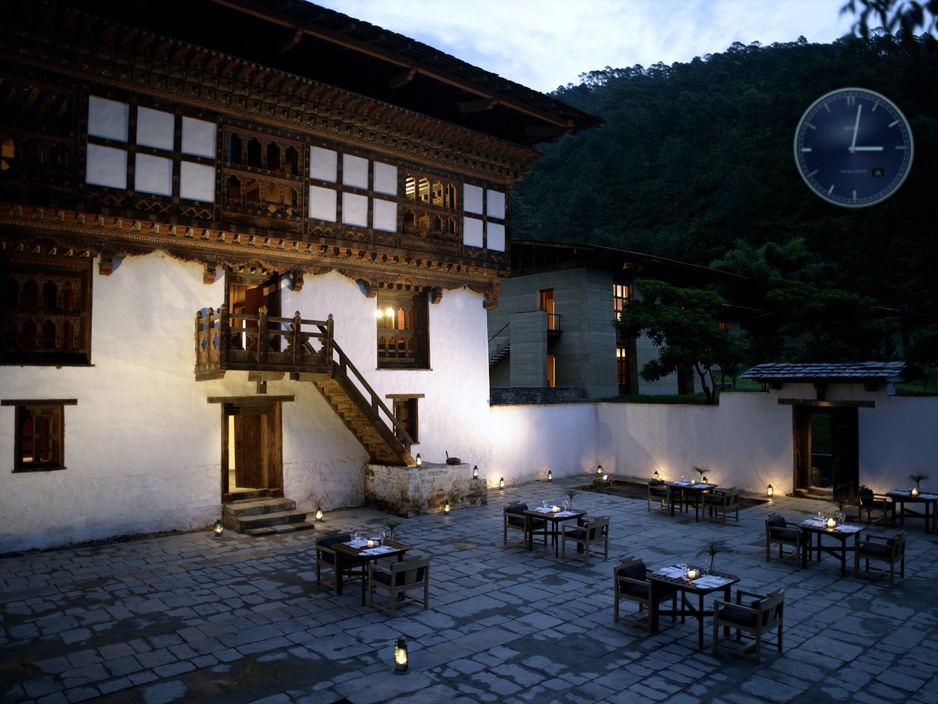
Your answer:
{"hour": 3, "minute": 2}
